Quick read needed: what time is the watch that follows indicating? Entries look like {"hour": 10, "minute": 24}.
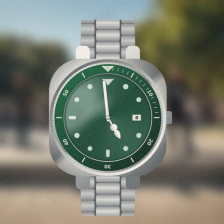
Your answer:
{"hour": 4, "minute": 59}
